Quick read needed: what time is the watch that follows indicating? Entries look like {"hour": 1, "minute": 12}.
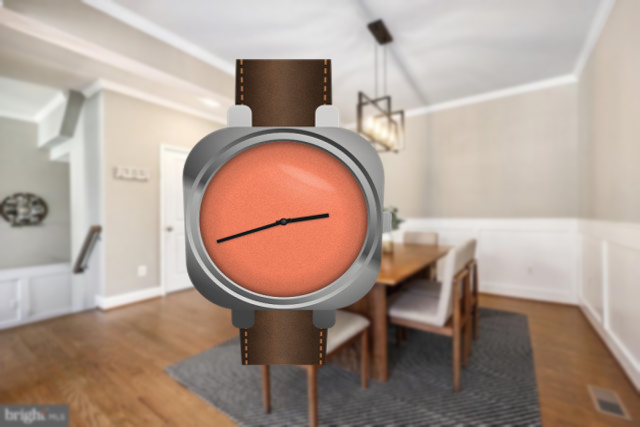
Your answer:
{"hour": 2, "minute": 42}
